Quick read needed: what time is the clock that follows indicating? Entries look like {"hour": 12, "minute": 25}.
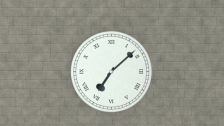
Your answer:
{"hour": 7, "minute": 8}
